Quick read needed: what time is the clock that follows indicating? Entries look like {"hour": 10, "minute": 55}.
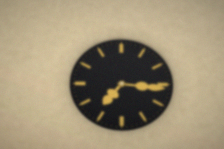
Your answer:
{"hour": 7, "minute": 16}
